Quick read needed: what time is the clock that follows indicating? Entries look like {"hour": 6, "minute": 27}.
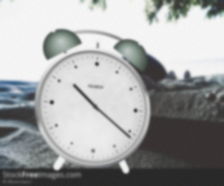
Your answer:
{"hour": 10, "minute": 21}
